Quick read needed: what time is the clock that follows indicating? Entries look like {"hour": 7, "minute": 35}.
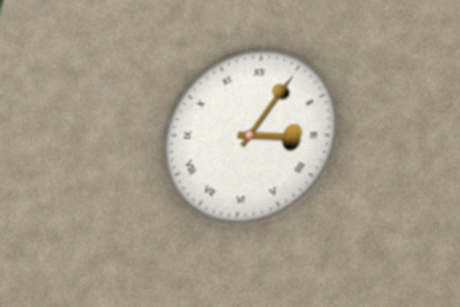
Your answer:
{"hour": 3, "minute": 5}
